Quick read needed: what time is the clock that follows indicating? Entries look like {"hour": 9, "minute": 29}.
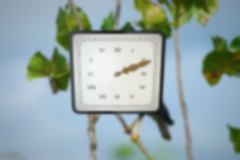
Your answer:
{"hour": 2, "minute": 11}
